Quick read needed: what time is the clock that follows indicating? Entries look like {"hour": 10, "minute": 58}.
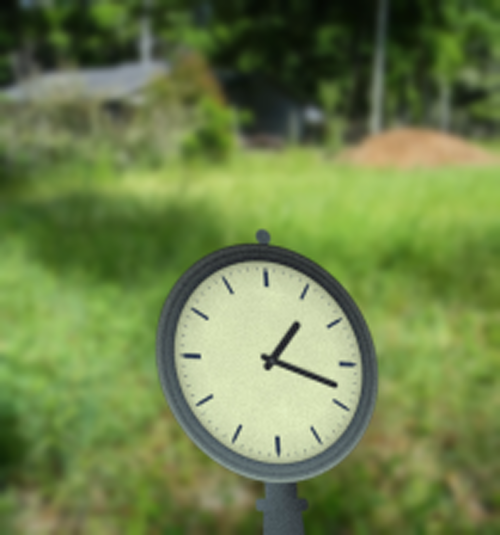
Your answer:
{"hour": 1, "minute": 18}
